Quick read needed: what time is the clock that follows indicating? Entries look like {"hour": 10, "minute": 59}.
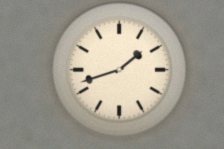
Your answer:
{"hour": 1, "minute": 42}
